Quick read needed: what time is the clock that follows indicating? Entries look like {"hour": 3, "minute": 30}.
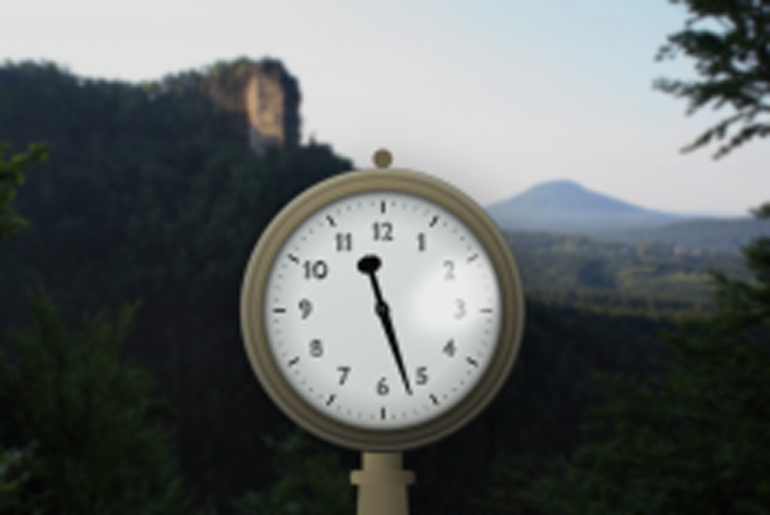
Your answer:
{"hour": 11, "minute": 27}
